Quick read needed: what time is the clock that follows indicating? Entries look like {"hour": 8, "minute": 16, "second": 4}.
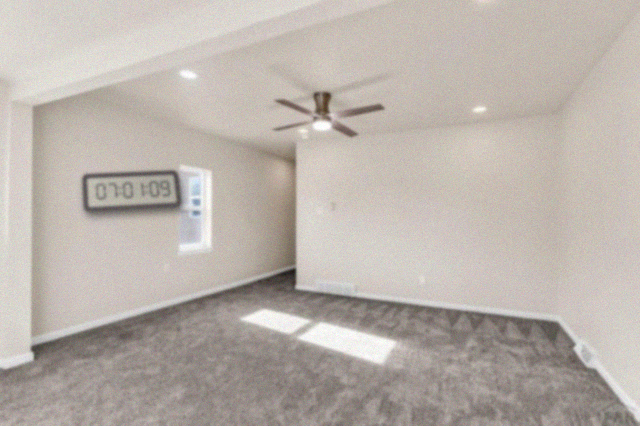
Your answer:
{"hour": 7, "minute": 1, "second": 9}
